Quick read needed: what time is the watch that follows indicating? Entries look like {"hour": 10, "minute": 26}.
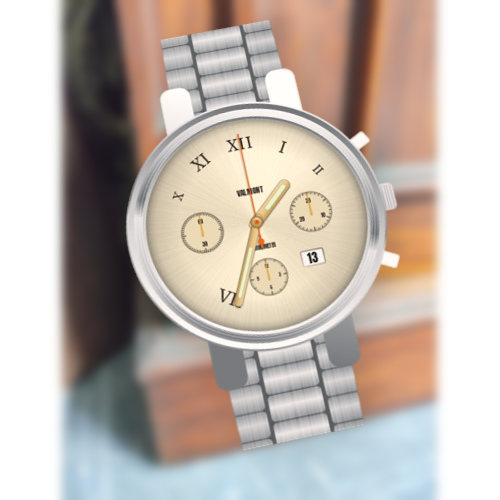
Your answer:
{"hour": 1, "minute": 34}
